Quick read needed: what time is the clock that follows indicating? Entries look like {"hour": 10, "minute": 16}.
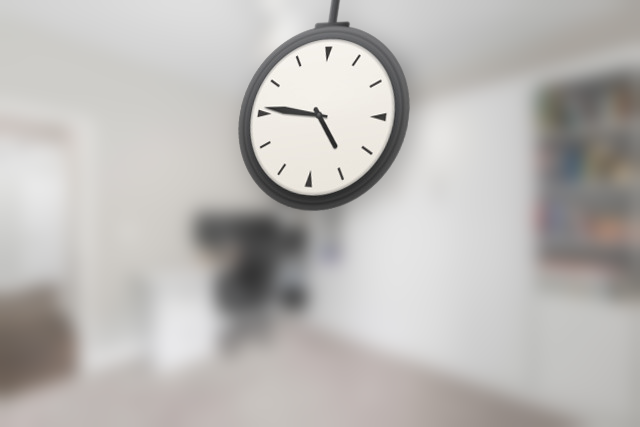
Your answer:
{"hour": 4, "minute": 46}
